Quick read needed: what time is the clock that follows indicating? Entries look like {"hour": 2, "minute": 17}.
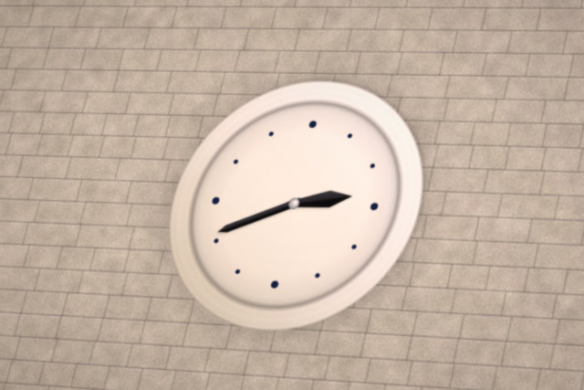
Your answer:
{"hour": 2, "minute": 41}
